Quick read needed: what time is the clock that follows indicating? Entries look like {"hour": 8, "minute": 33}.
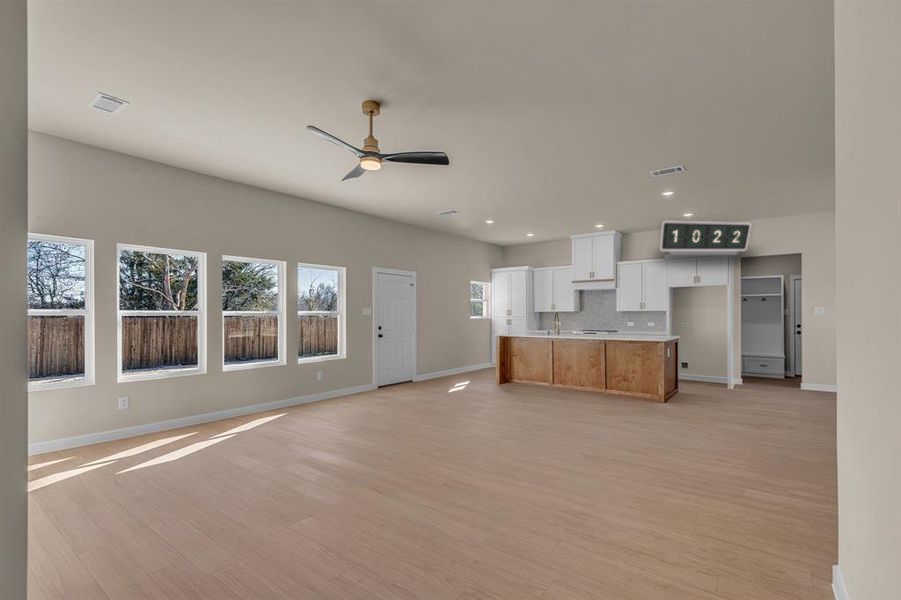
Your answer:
{"hour": 10, "minute": 22}
